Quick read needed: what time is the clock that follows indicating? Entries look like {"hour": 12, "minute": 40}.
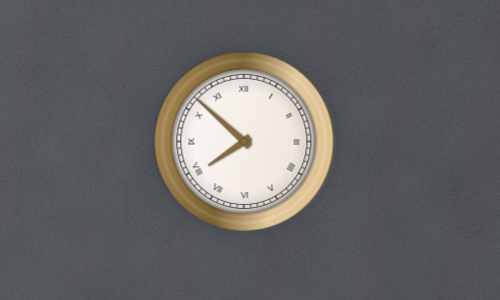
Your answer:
{"hour": 7, "minute": 52}
